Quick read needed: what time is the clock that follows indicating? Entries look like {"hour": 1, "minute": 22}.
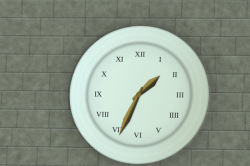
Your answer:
{"hour": 1, "minute": 34}
